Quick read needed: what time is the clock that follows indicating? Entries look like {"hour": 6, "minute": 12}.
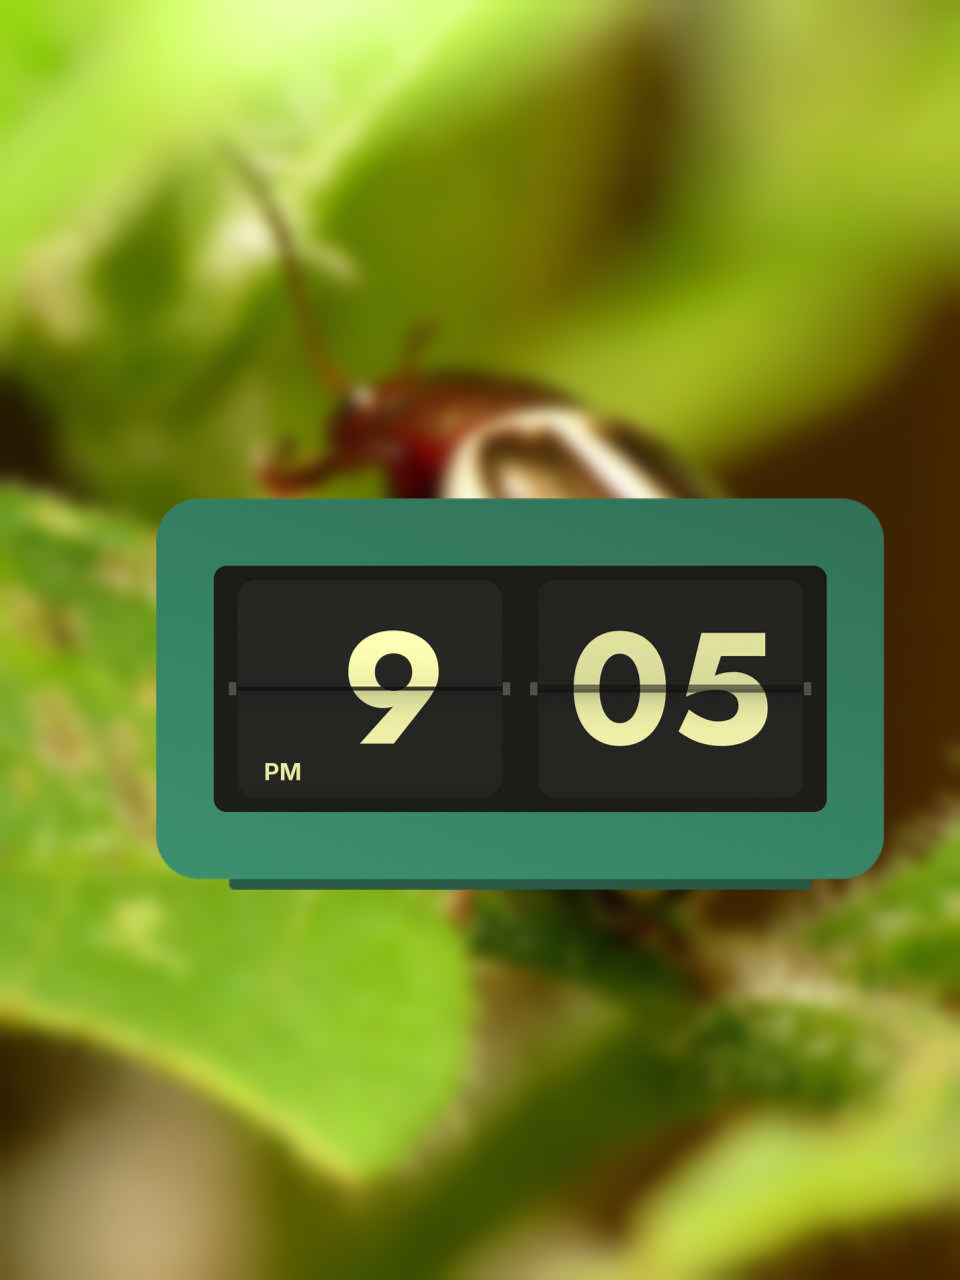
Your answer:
{"hour": 9, "minute": 5}
